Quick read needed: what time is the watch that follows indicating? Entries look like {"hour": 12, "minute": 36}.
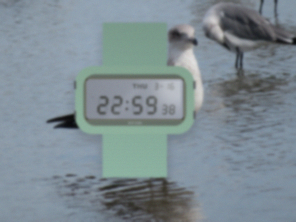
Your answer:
{"hour": 22, "minute": 59}
